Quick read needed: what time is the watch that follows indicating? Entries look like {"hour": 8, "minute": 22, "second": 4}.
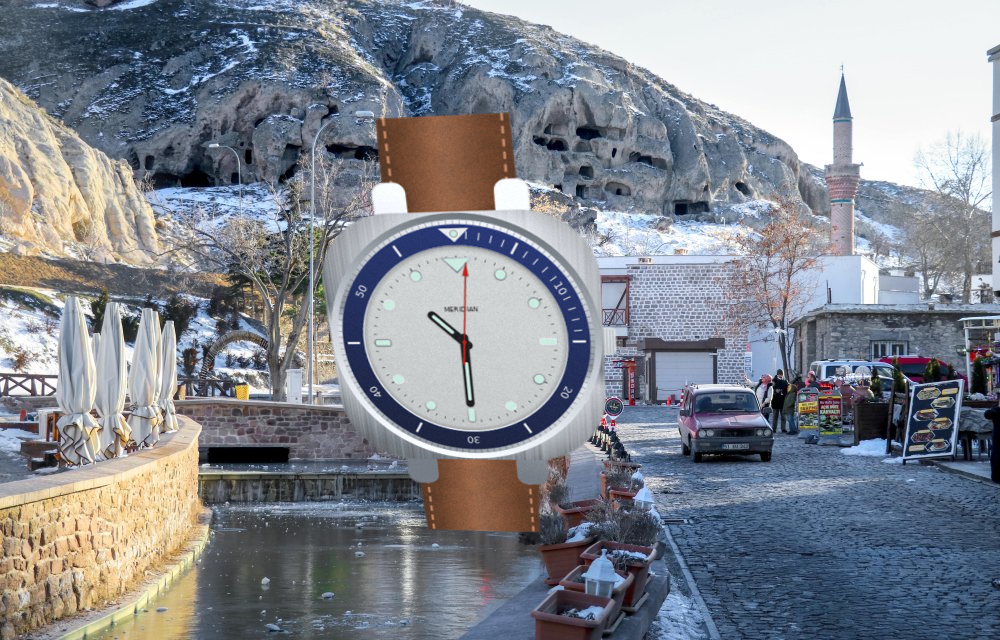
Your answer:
{"hour": 10, "minute": 30, "second": 1}
